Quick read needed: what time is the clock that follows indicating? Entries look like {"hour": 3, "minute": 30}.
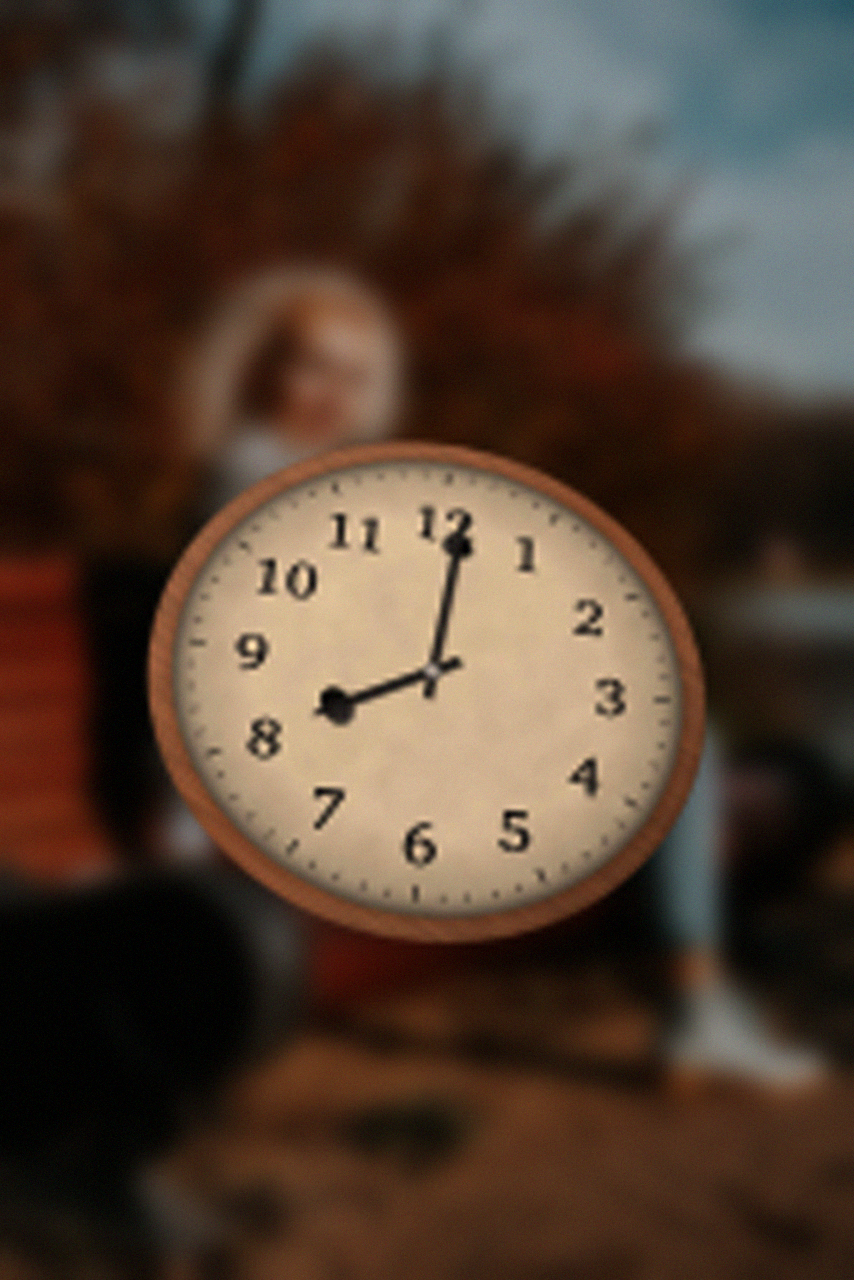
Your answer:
{"hour": 8, "minute": 1}
